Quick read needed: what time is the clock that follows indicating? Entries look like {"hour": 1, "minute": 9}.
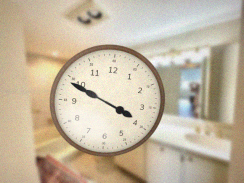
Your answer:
{"hour": 3, "minute": 49}
